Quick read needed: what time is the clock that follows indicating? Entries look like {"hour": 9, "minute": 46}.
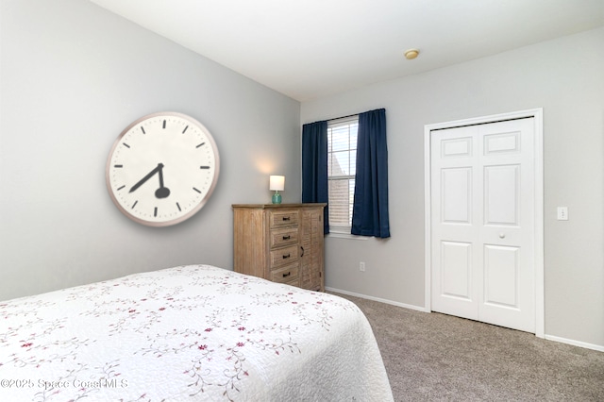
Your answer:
{"hour": 5, "minute": 38}
